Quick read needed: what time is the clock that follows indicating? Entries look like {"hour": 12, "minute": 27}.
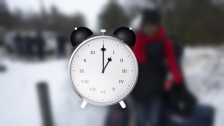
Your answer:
{"hour": 1, "minute": 0}
